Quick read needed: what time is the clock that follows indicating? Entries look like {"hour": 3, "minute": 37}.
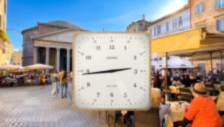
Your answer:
{"hour": 2, "minute": 44}
